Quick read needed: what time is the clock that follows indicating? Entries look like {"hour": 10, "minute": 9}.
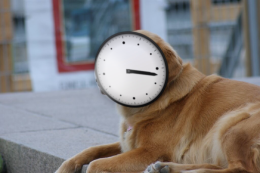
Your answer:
{"hour": 3, "minute": 17}
